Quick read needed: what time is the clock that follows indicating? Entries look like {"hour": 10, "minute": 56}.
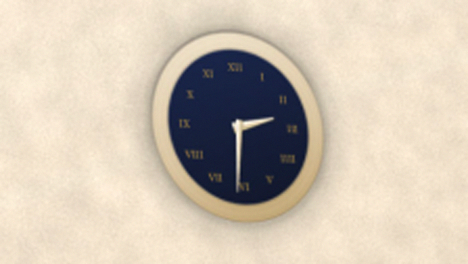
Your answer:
{"hour": 2, "minute": 31}
